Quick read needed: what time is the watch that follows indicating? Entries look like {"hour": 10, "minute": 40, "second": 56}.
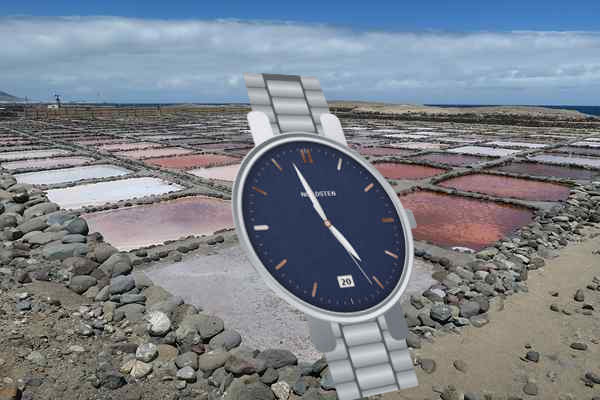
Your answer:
{"hour": 4, "minute": 57, "second": 26}
